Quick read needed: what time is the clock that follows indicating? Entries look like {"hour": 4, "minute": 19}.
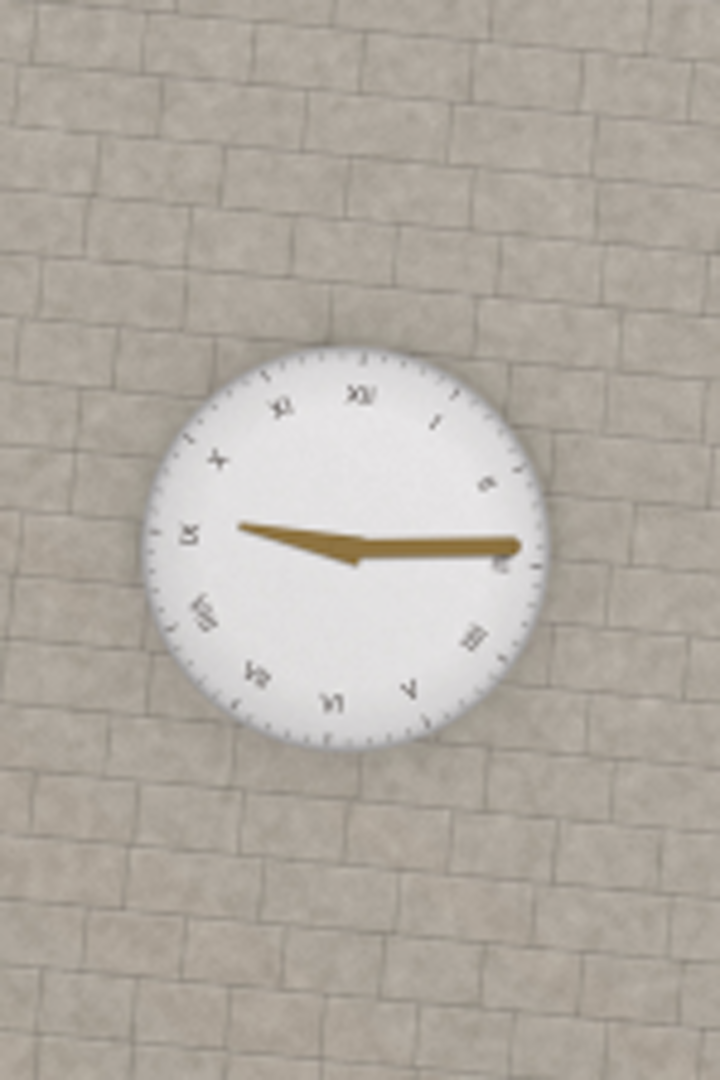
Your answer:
{"hour": 9, "minute": 14}
